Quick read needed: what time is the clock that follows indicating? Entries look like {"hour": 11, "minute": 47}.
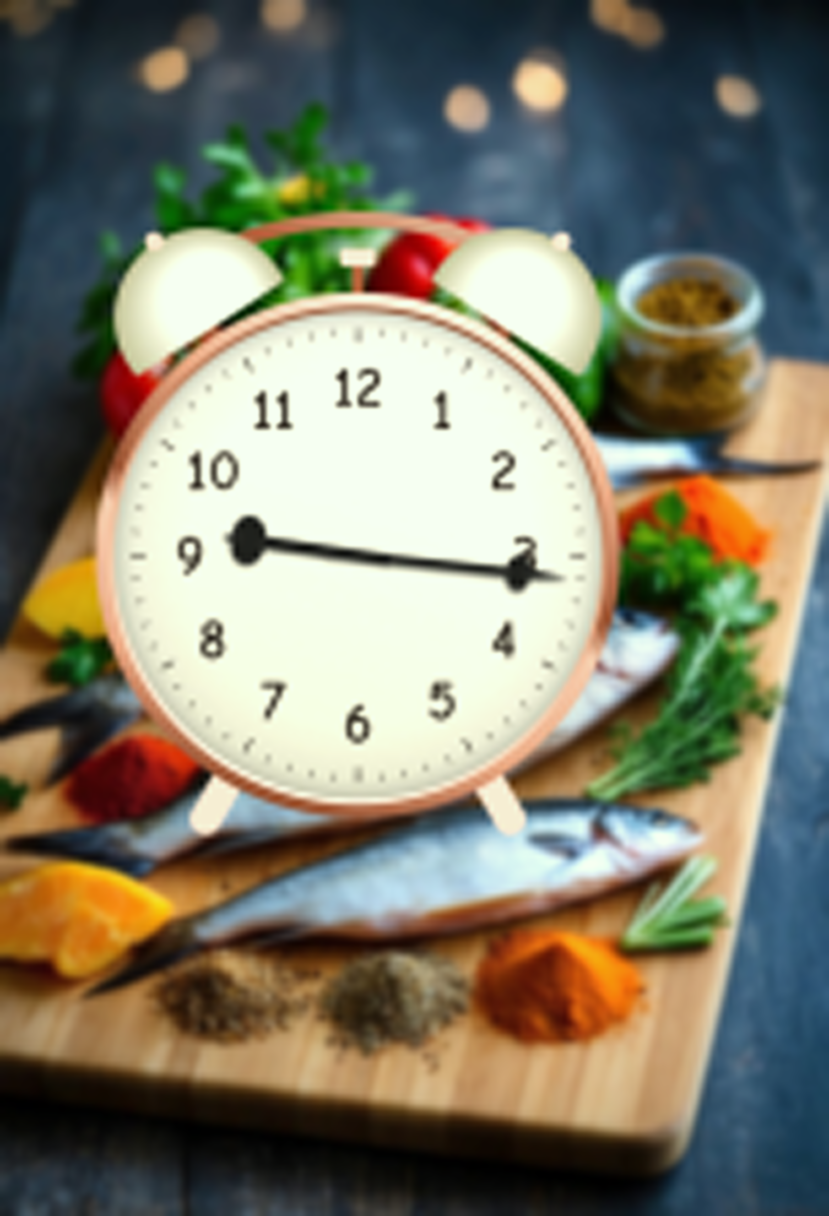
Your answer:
{"hour": 9, "minute": 16}
